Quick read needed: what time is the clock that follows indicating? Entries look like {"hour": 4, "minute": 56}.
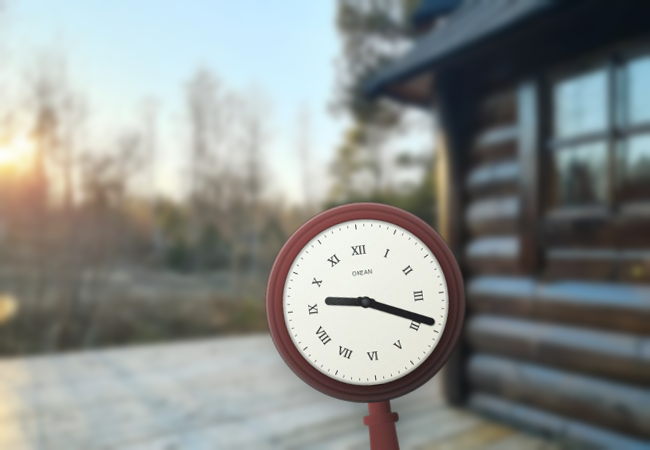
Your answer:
{"hour": 9, "minute": 19}
